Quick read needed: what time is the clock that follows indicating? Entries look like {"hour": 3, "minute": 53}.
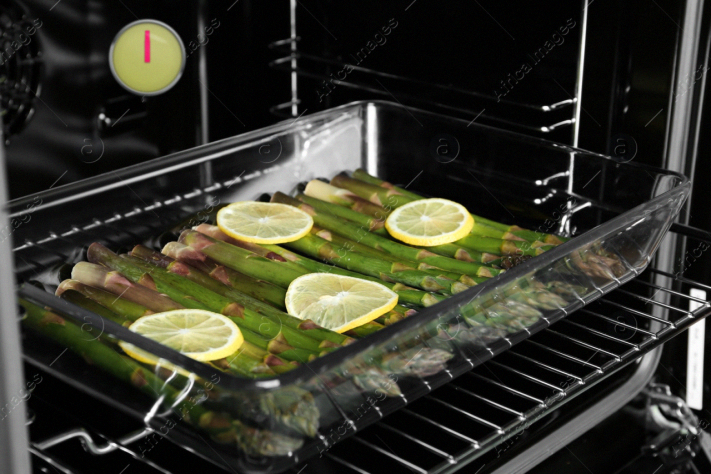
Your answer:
{"hour": 12, "minute": 0}
